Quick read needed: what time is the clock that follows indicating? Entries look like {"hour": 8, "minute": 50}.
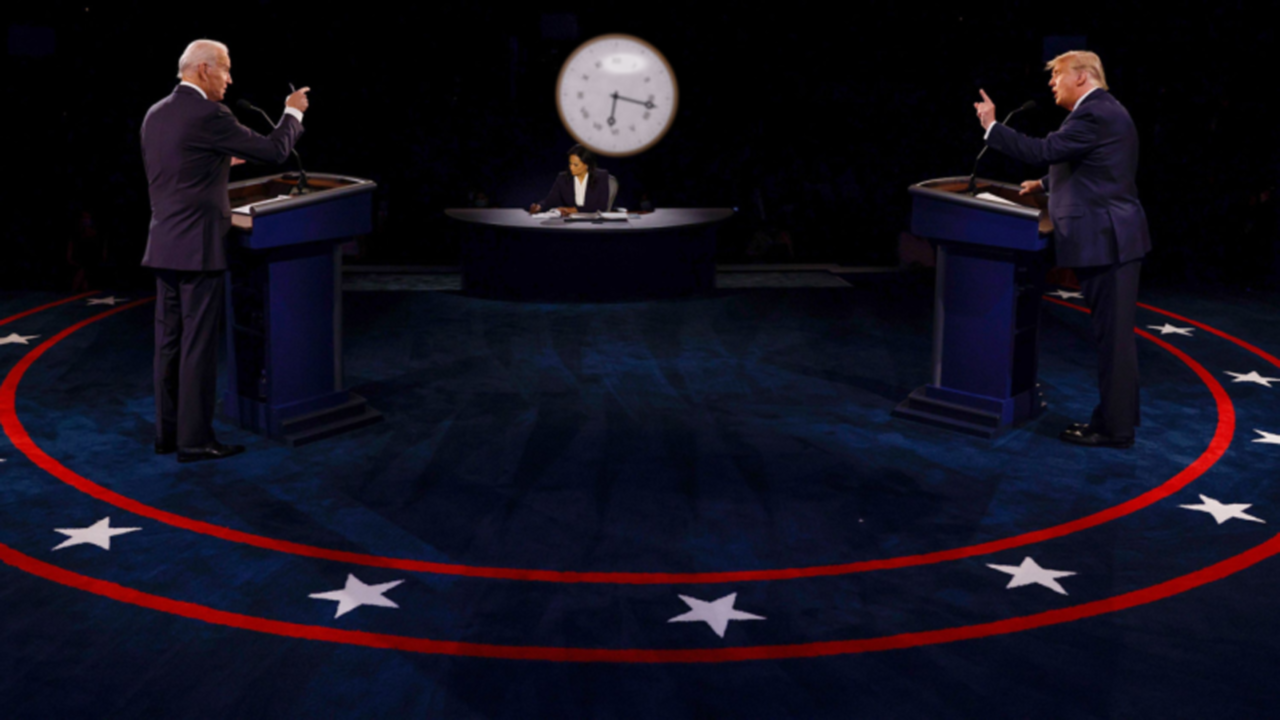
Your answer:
{"hour": 6, "minute": 17}
